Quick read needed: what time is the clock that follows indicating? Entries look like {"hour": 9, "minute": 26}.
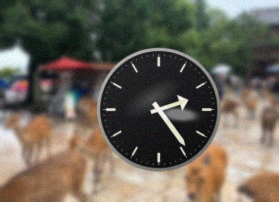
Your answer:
{"hour": 2, "minute": 24}
